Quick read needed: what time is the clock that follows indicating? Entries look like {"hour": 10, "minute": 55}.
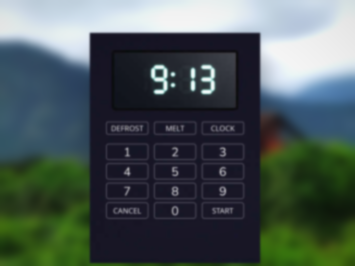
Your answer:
{"hour": 9, "minute": 13}
